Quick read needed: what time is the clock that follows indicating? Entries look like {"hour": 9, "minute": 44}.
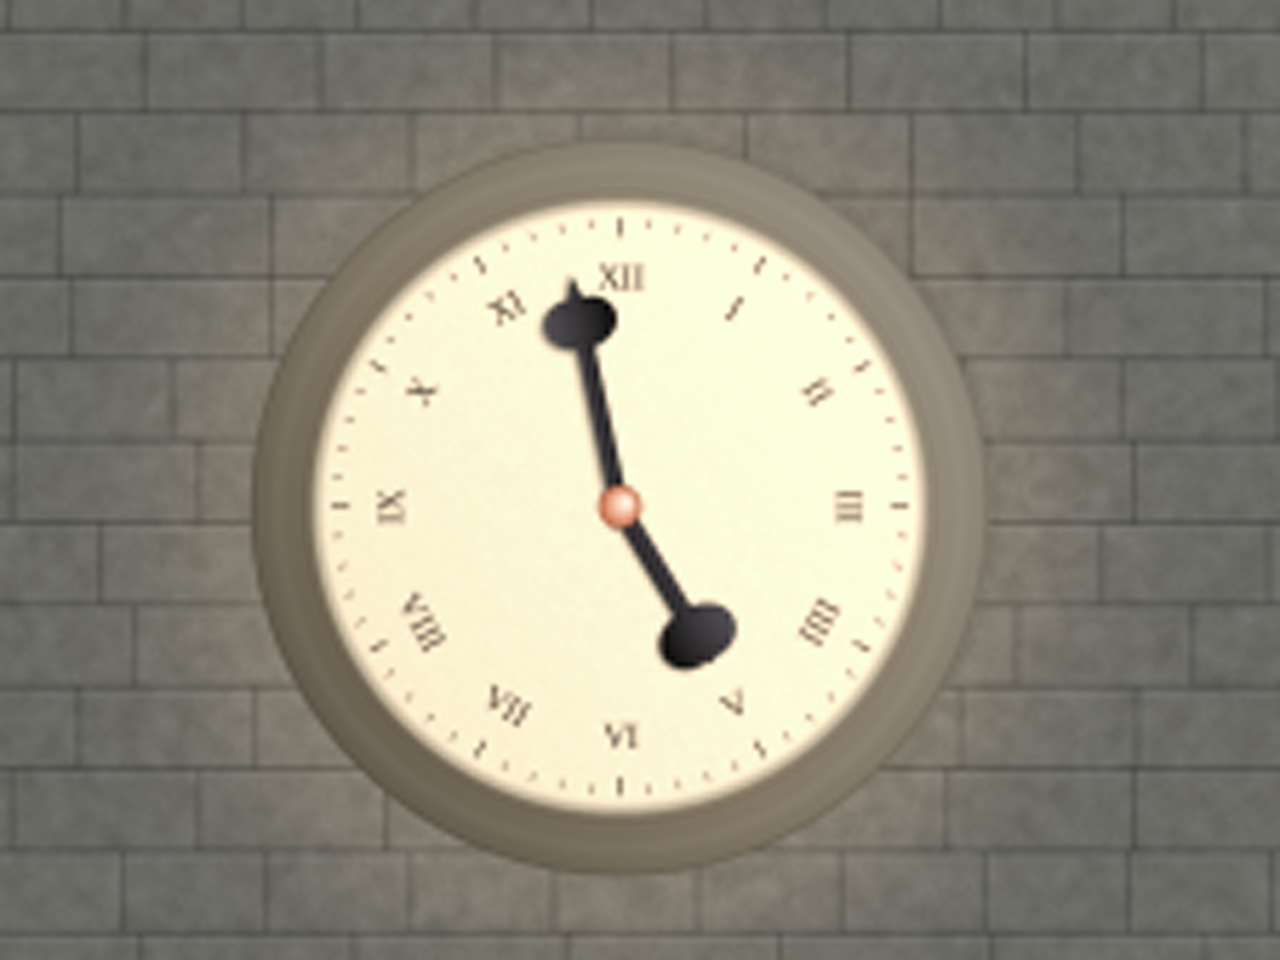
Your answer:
{"hour": 4, "minute": 58}
